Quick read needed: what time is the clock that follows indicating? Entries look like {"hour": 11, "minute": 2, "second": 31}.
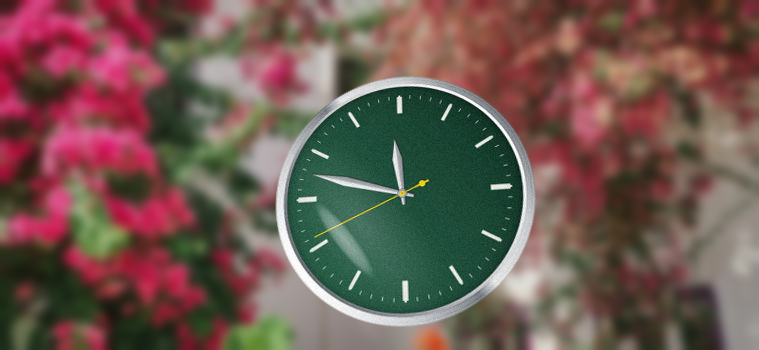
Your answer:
{"hour": 11, "minute": 47, "second": 41}
